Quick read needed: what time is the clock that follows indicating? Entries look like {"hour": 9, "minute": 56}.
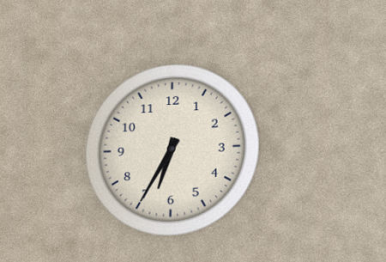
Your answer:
{"hour": 6, "minute": 35}
